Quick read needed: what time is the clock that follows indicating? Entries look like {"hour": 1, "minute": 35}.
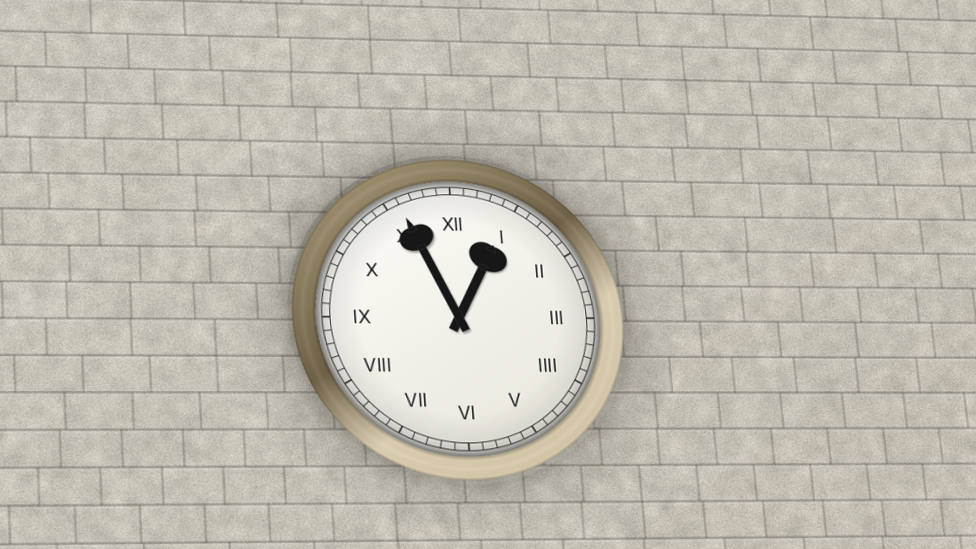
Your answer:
{"hour": 12, "minute": 56}
